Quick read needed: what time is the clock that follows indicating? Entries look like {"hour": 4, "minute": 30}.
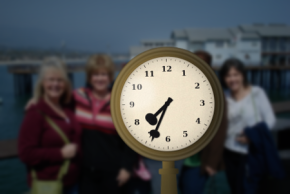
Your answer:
{"hour": 7, "minute": 34}
